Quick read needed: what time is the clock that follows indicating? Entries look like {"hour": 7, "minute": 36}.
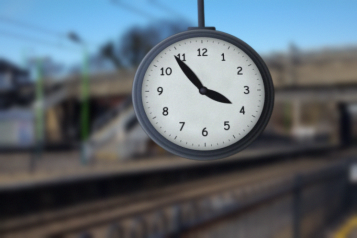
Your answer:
{"hour": 3, "minute": 54}
